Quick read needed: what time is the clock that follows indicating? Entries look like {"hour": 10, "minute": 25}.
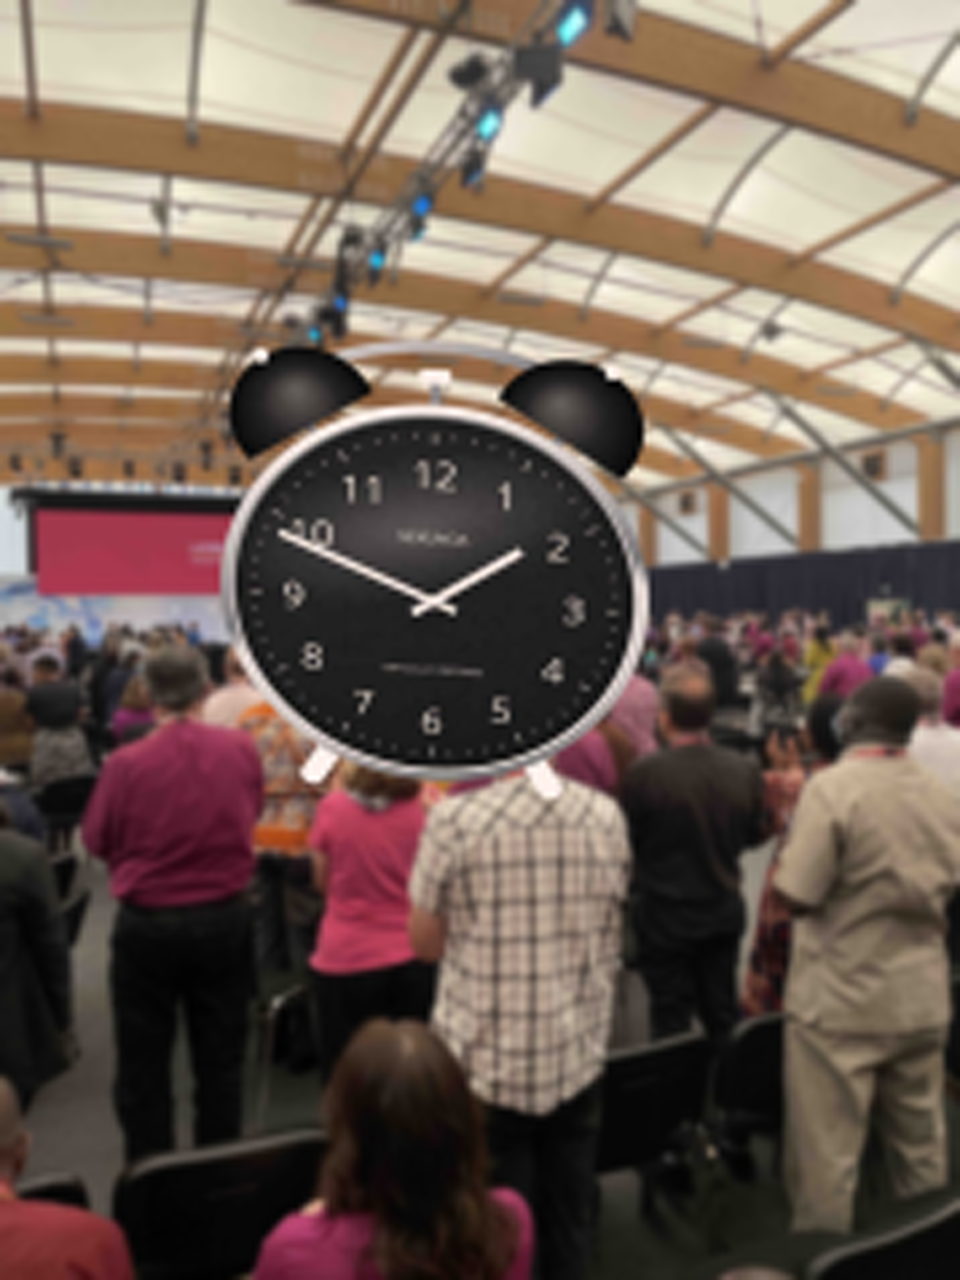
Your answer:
{"hour": 1, "minute": 49}
